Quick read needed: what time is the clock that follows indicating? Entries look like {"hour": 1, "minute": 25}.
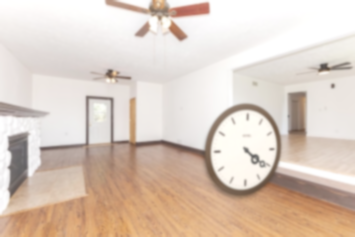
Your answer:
{"hour": 4, "minute": 21}
